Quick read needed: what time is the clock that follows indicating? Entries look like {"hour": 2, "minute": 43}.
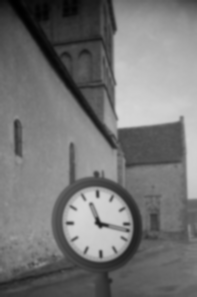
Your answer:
{"hour": 11, "minute": 17}
